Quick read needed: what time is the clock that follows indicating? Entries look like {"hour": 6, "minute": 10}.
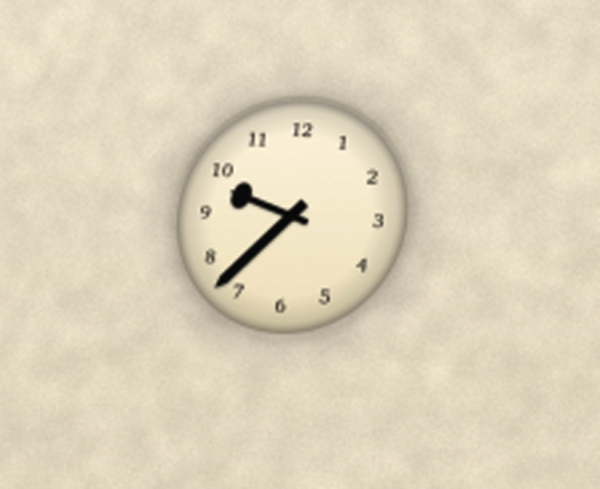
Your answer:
{"hour": 9, "minute": 37}
